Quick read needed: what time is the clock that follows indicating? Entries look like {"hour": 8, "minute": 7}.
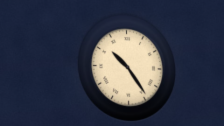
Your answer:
{"hour": 10, "minute": 24}
